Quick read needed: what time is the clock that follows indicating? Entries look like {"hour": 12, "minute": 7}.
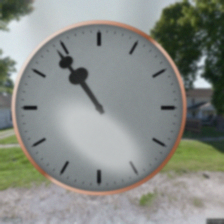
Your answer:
{"hour": 10, "minute": 54}
